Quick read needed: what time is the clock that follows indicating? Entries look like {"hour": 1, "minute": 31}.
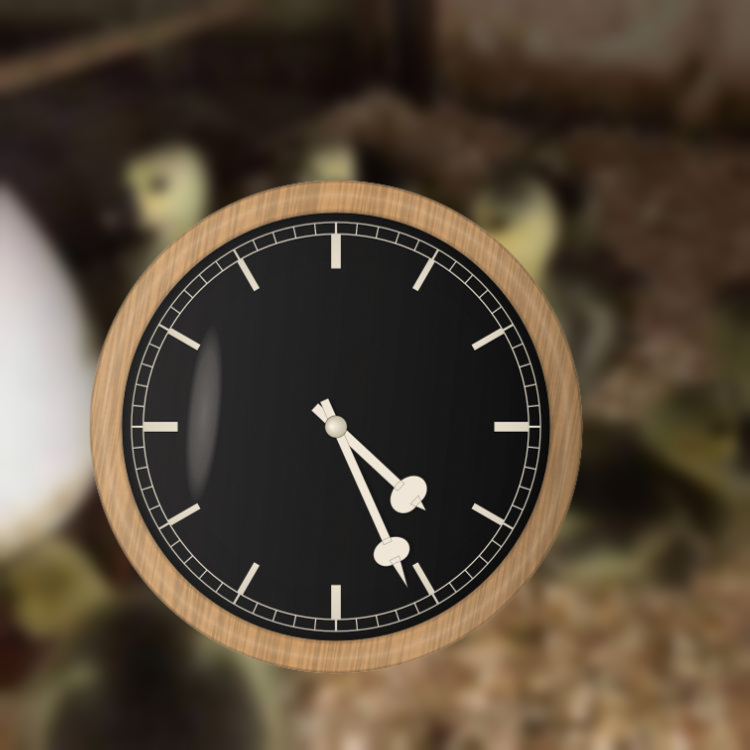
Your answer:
{"hour": 4, "minute": 26}
